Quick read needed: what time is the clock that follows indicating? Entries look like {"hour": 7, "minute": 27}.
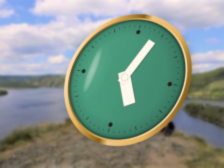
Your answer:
{"hour": 5, "minute": 4}
